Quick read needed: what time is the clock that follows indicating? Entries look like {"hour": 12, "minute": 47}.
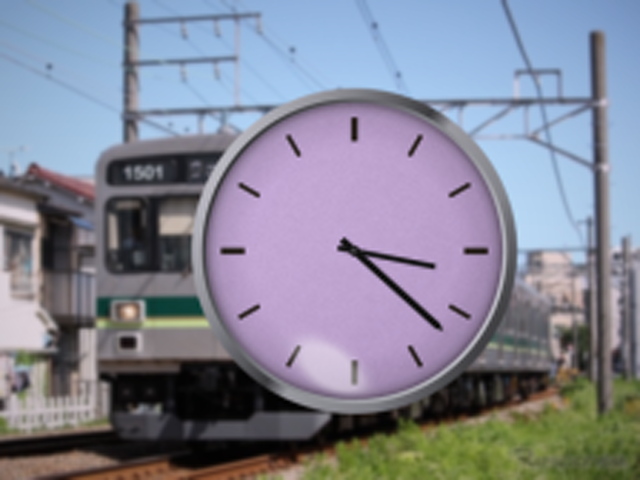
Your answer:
{"hour": 3, "minute": 22}
